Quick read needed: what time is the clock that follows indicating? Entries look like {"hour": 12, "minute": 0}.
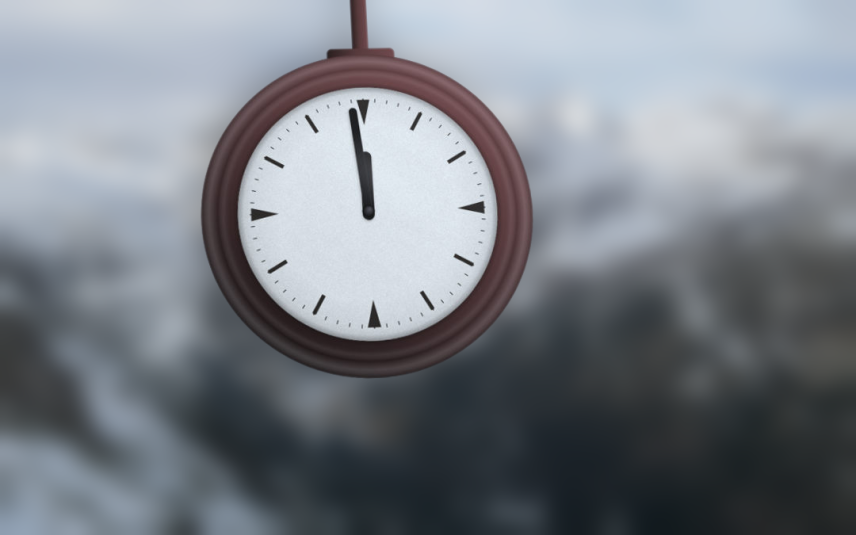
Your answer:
{"hour": 11, "minute": 59}
